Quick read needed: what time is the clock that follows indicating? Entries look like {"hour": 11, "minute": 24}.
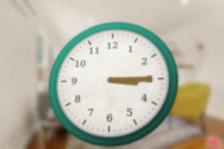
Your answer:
{"hour": 3, "minute": 15}
